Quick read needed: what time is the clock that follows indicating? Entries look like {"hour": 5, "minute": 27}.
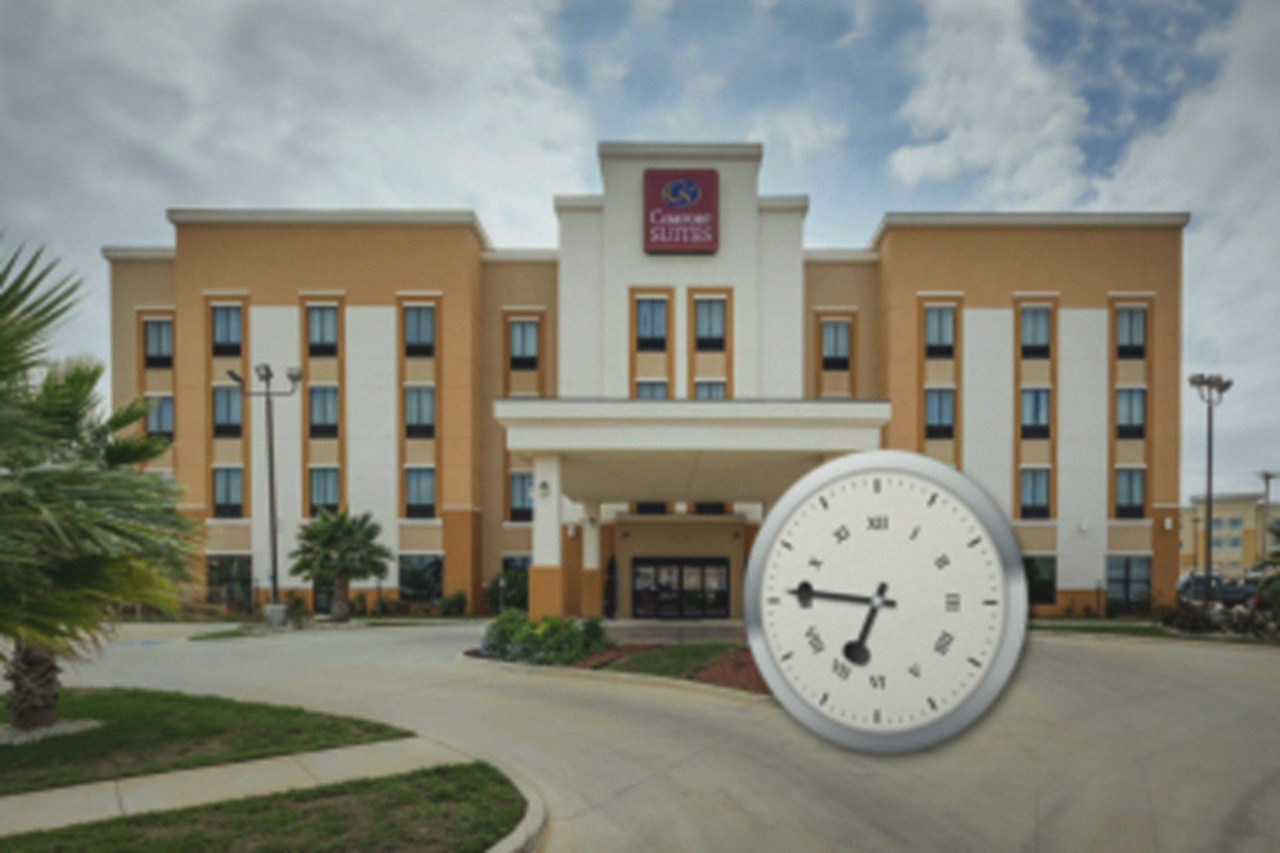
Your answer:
{"hour": 6, "minute": 46}
